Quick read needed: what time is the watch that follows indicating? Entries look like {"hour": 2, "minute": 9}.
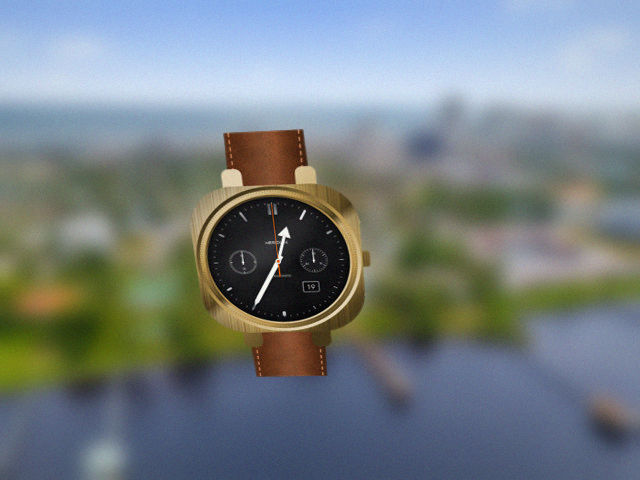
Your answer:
{"hour": 12, "minute": 35}
